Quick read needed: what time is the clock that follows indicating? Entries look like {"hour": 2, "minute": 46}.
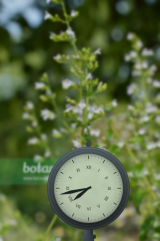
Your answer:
{"hour": 7, "minute": 43}
